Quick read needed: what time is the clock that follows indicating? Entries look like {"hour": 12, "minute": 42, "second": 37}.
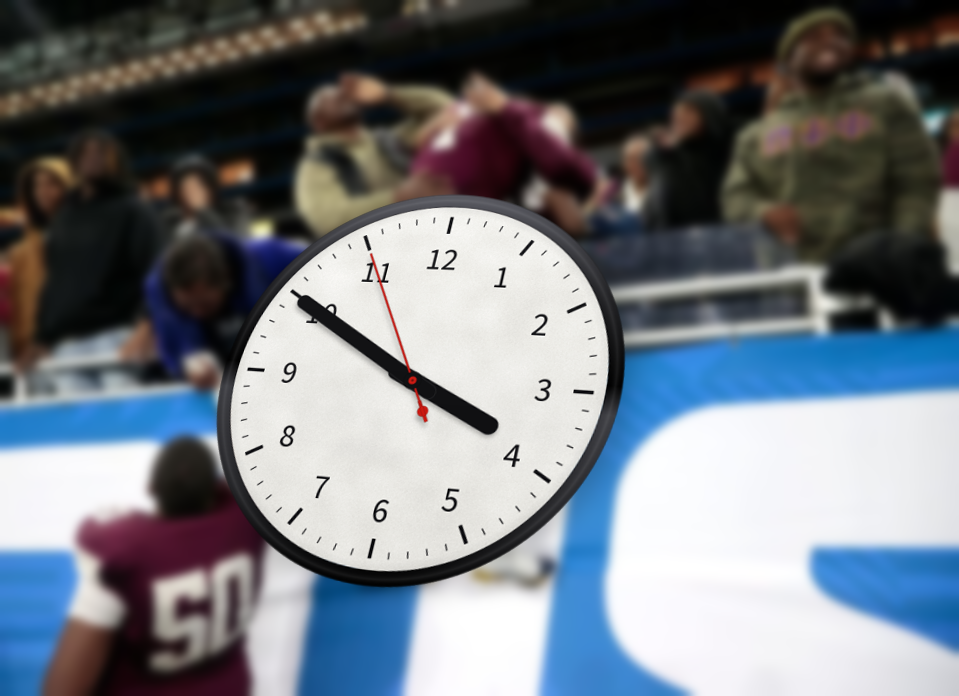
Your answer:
{"hour": 3, "minute": 49, "second": 55}
